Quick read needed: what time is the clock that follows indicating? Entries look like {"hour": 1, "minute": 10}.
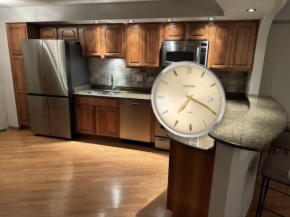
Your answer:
{"hour": 7, "minute": 20}
